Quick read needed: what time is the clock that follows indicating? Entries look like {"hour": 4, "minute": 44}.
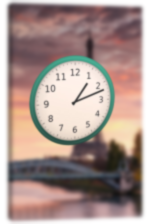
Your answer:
{"hour": 1, "minute": 12}
